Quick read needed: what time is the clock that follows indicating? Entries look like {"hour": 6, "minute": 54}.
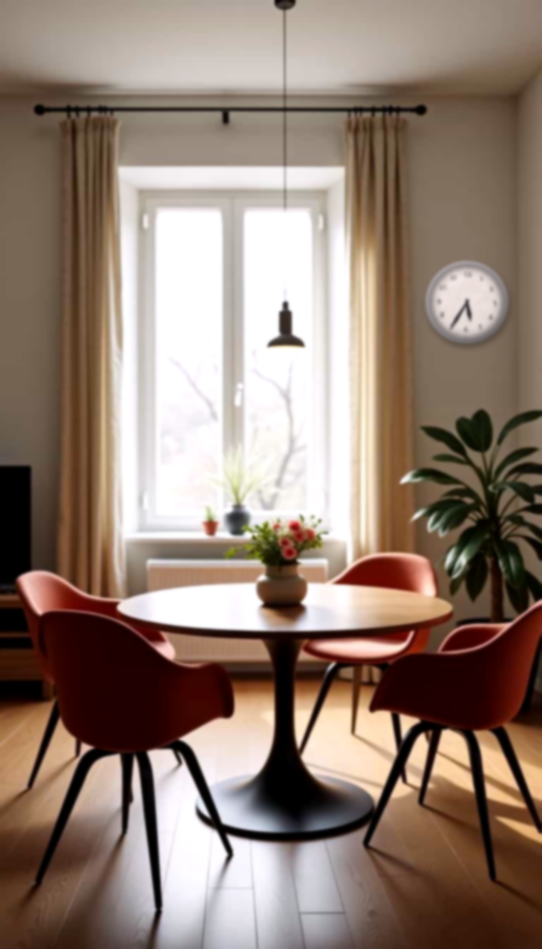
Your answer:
{"hour": 5, "minute": 35}
